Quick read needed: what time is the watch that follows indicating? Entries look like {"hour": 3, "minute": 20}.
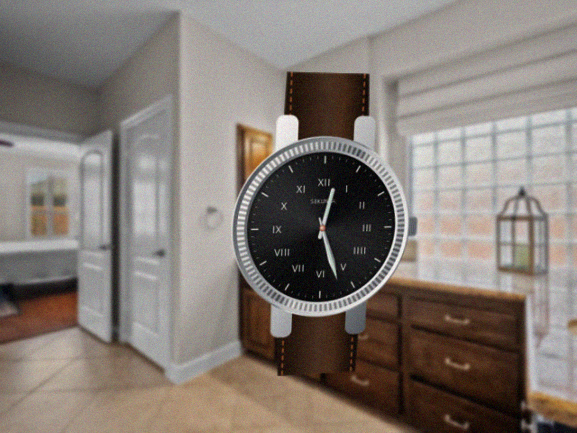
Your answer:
{"hour": 12, "minute": 27}
